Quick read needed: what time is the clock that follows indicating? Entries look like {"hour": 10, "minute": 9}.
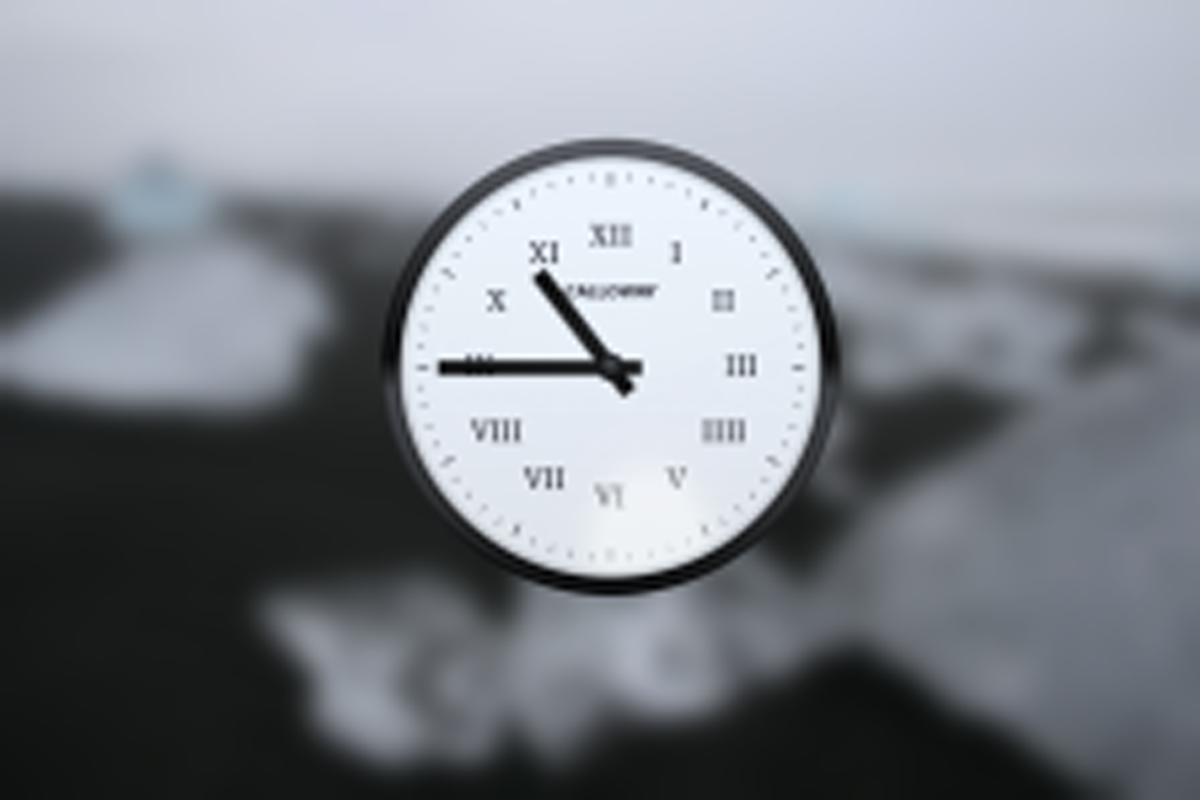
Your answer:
{"hour": 10, "minute": 45}
